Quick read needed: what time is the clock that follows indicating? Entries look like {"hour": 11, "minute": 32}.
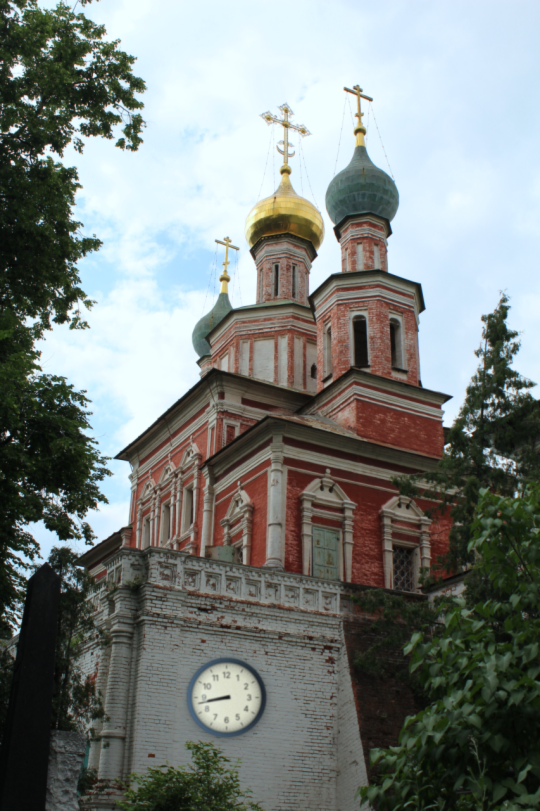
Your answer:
{"hour": 8, "minute": 43}
